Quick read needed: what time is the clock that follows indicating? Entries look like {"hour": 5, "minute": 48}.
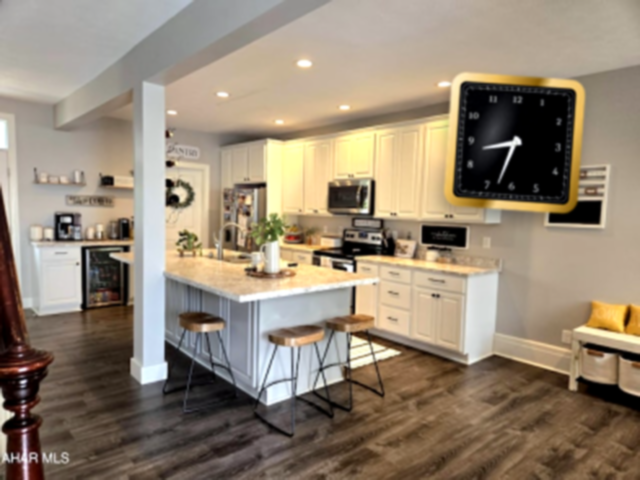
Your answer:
{"hour": 8, "minute": 33}
